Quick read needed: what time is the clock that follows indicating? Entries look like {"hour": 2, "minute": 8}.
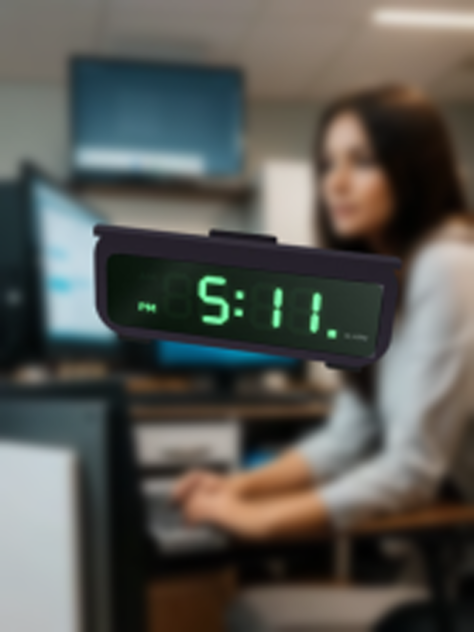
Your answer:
{"hour": 5, "minute": 11}
